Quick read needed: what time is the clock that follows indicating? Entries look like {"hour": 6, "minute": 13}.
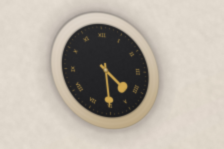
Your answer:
{"hour": 4, "minute": 30}
